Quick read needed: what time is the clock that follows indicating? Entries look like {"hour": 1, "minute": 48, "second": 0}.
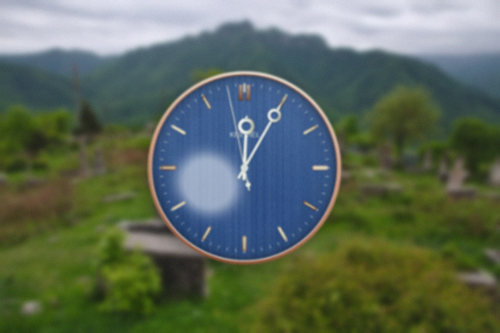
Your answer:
{"hour": 12, "minute": 4, "second": 58}
